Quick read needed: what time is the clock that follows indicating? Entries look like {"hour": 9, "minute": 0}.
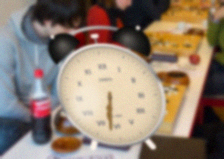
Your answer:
{"hour": 6, "minute": 32}
